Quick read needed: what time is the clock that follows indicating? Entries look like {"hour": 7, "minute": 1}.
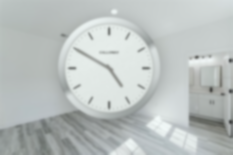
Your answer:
{"hour": 4, "minute": 50}
